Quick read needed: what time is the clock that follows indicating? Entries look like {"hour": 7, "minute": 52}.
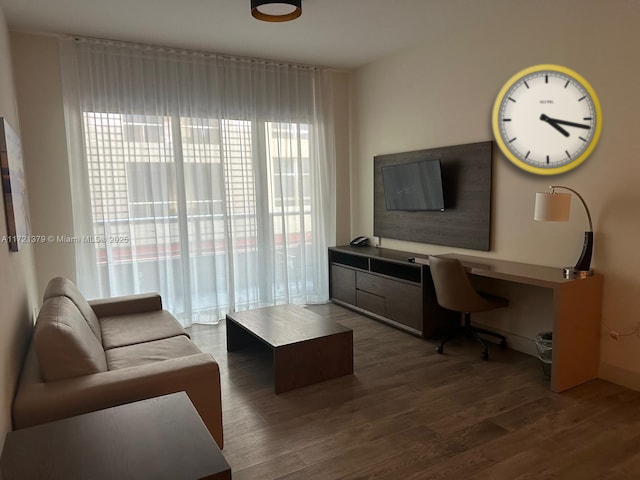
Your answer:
{"hour": 4, "minute": 17}
